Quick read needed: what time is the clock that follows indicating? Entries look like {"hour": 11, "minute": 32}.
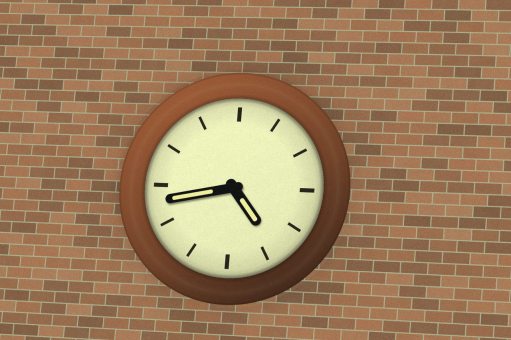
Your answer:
{"hour": 4, "minute": 43}
